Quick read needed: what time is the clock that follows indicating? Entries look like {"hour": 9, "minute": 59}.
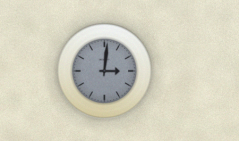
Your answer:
{"hour": 3, "minute": 1}
